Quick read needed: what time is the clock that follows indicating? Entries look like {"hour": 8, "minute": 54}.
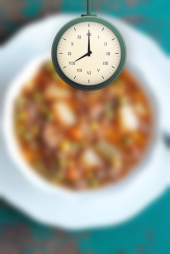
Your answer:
{"hour": 8, "minute": 0}
